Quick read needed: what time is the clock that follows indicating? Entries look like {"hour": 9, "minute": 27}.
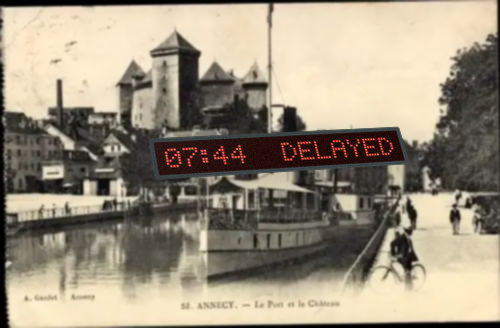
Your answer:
{"hour": 7, "minute": 44}
